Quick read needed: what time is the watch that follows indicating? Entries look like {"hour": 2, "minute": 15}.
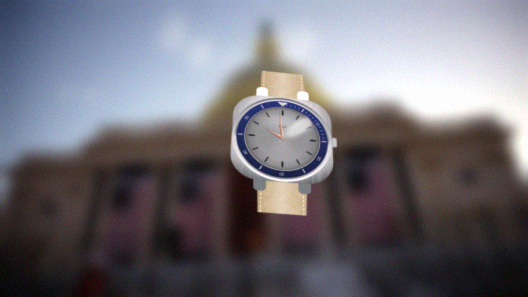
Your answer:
{"hour": 9, "minute": 59}
